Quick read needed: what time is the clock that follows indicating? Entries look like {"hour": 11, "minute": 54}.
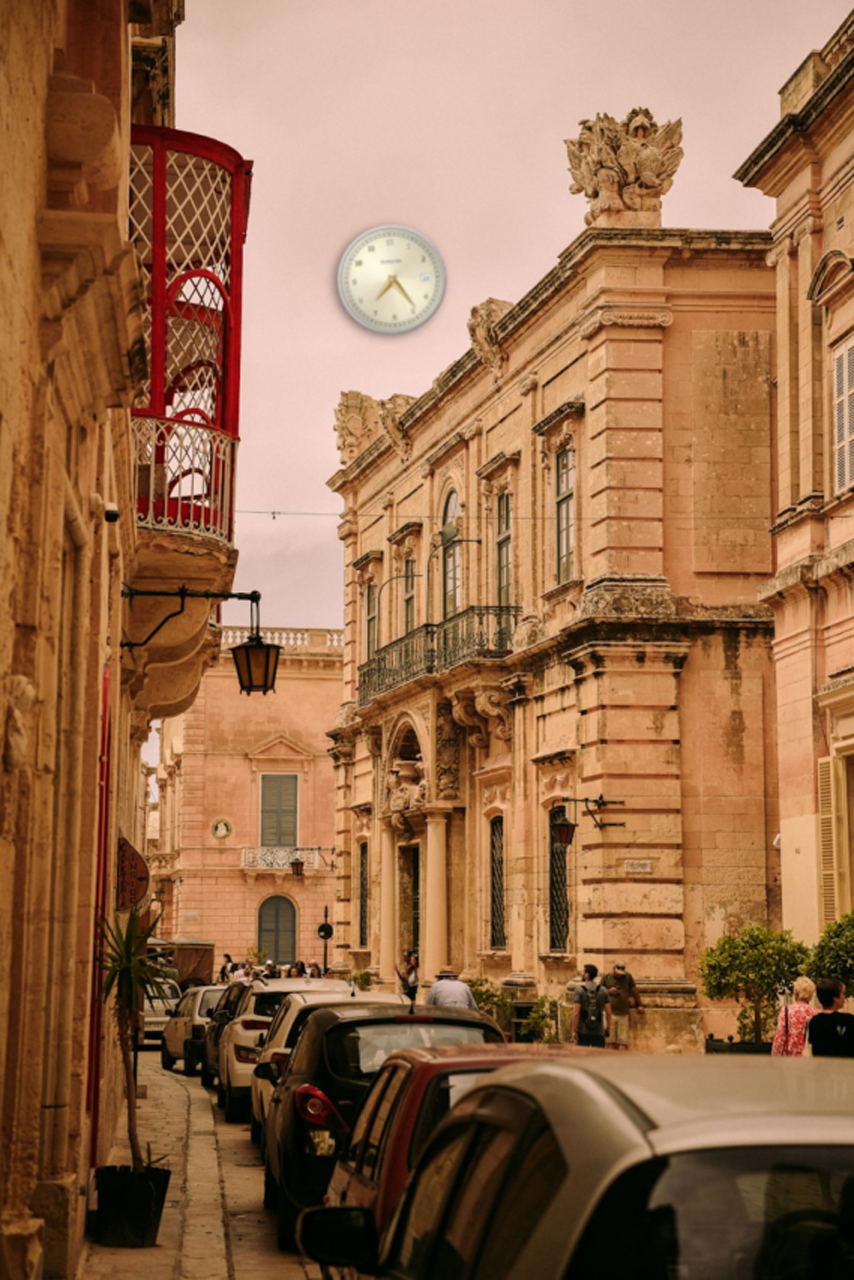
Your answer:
{"hour": 7, "minute": 24}
